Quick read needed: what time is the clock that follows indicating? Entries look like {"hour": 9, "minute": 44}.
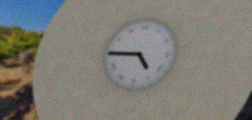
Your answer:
{"hour": 4, "minute": 45}
